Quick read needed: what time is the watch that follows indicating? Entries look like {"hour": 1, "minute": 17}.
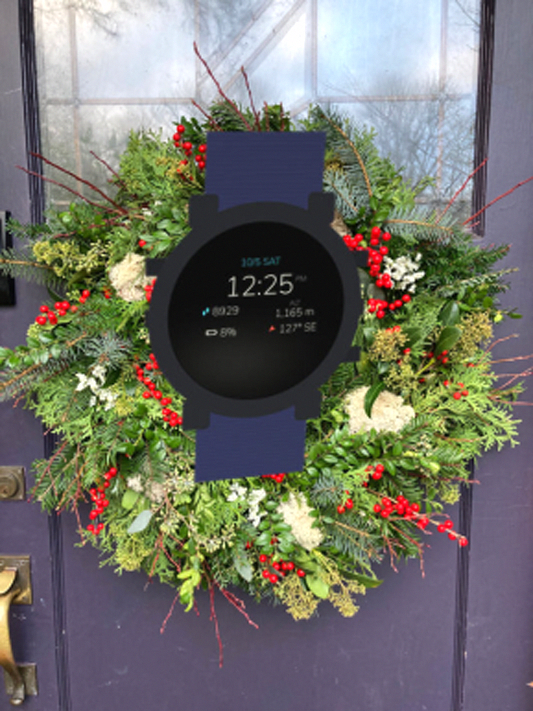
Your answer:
{"hour": 12, "minute": 25}
